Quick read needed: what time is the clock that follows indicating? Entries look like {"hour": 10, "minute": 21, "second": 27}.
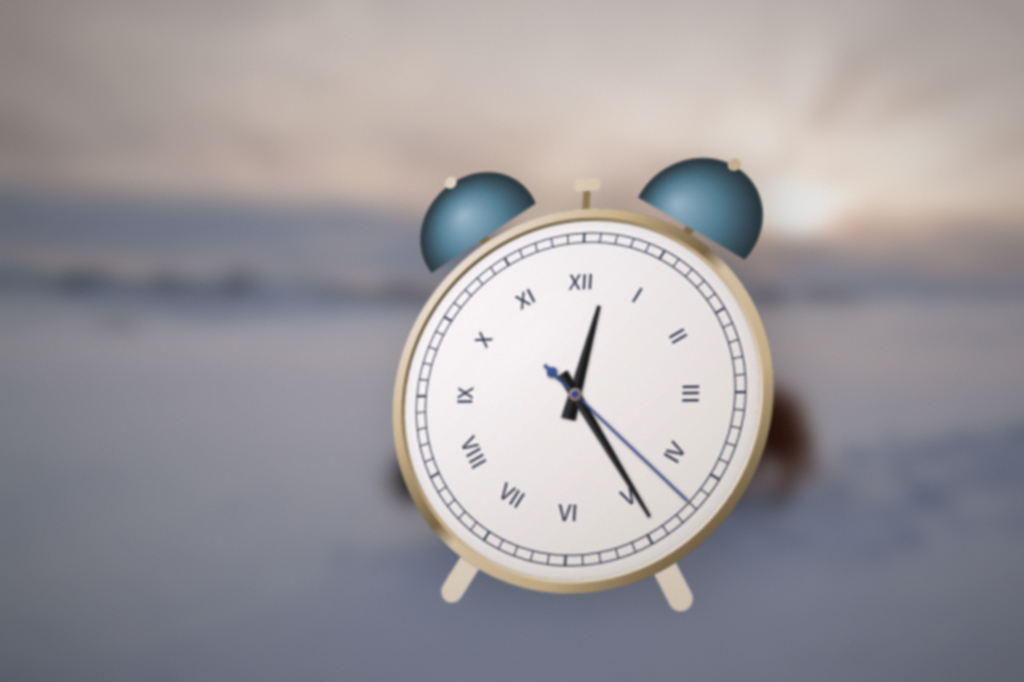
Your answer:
{"hour": 12, "minute": 24, "second": 22}
